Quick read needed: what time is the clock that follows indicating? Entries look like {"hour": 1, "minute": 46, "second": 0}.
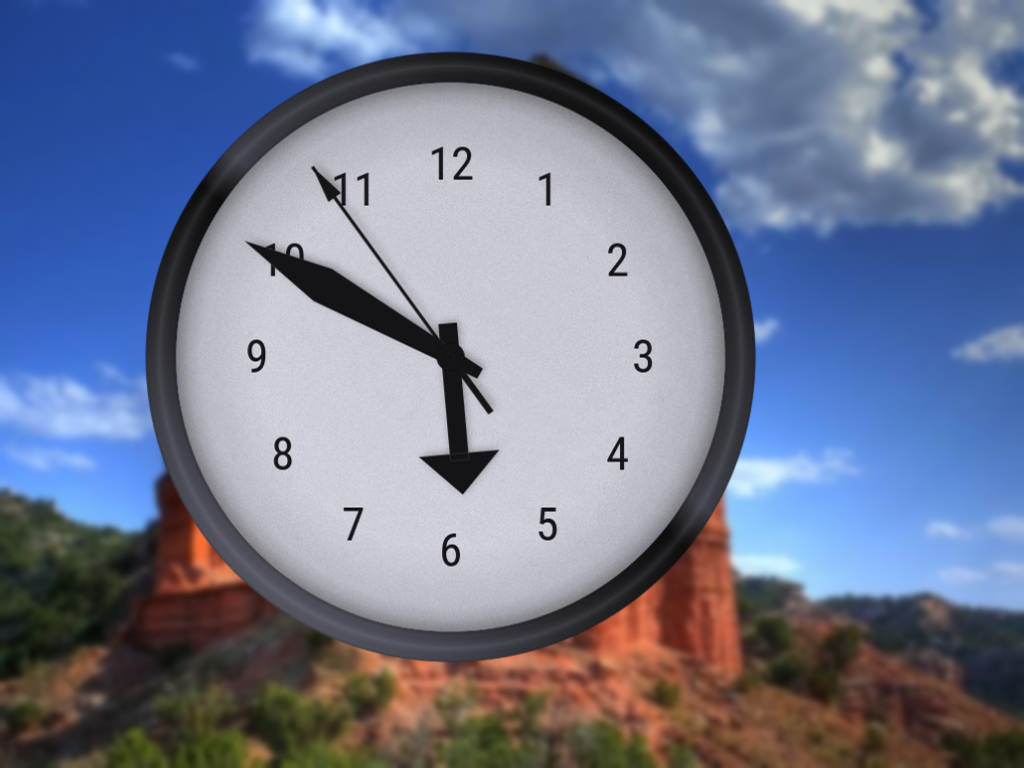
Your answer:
{"hour": 5, "minute": 49, "second": 54}
